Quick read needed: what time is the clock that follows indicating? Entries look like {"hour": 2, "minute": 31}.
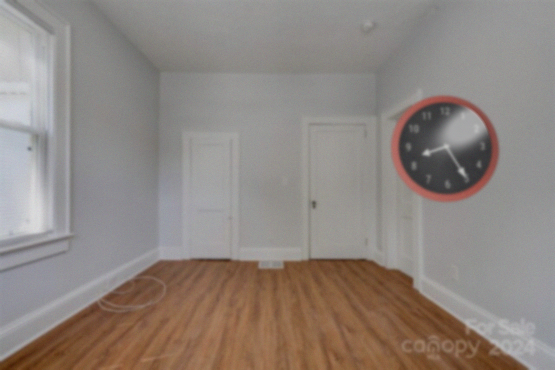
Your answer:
{"hour": 8, "minute": 25}
